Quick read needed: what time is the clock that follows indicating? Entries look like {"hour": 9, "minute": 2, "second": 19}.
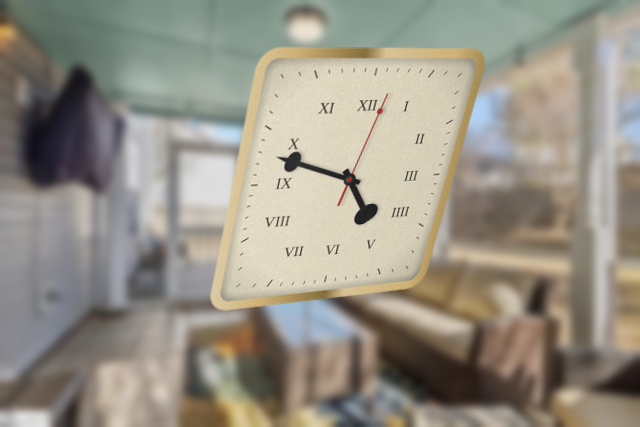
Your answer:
{"hour": 4, "minute": 48, "second": 2}
